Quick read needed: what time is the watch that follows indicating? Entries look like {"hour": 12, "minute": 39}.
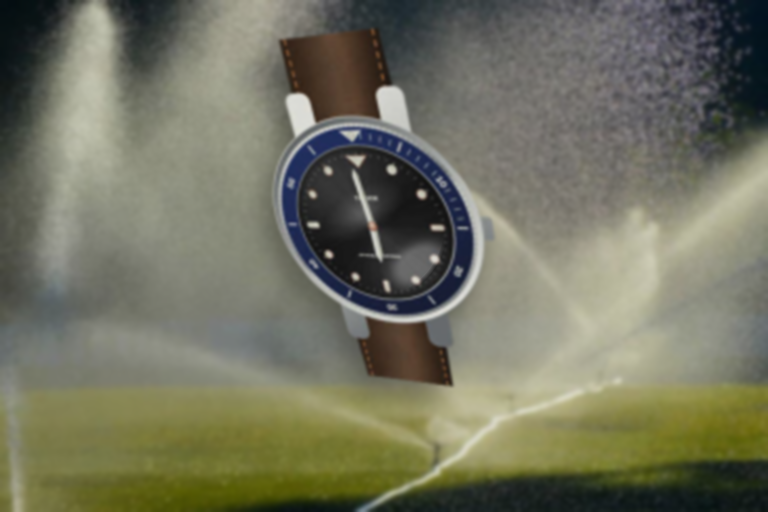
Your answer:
{"hour": 5, "minute": 59}
